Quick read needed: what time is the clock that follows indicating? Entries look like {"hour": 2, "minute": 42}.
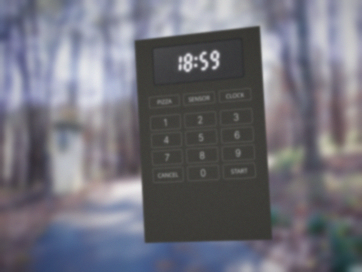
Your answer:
{"hour": 18, "minute": 59}
